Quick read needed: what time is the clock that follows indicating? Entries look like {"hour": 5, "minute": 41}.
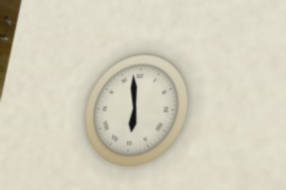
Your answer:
{"hour": 5, "minute": 58}
